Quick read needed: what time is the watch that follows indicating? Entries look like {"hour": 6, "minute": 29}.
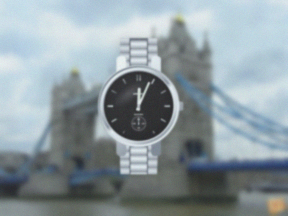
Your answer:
{"hour": 12, "minute": 4}
